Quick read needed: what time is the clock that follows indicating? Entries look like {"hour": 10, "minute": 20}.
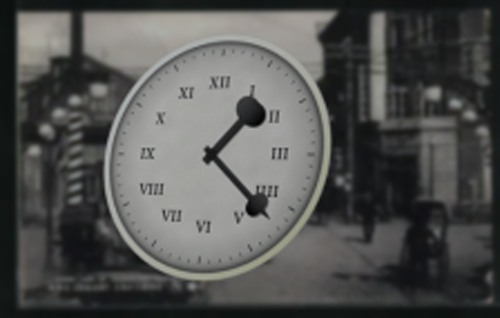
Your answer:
{"hour": 1, "minute": 22}
